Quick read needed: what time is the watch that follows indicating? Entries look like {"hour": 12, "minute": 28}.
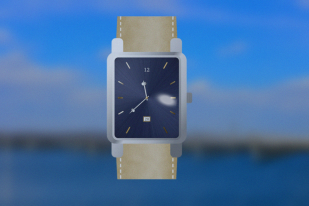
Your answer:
{"hour": 11, "minute": 38}
